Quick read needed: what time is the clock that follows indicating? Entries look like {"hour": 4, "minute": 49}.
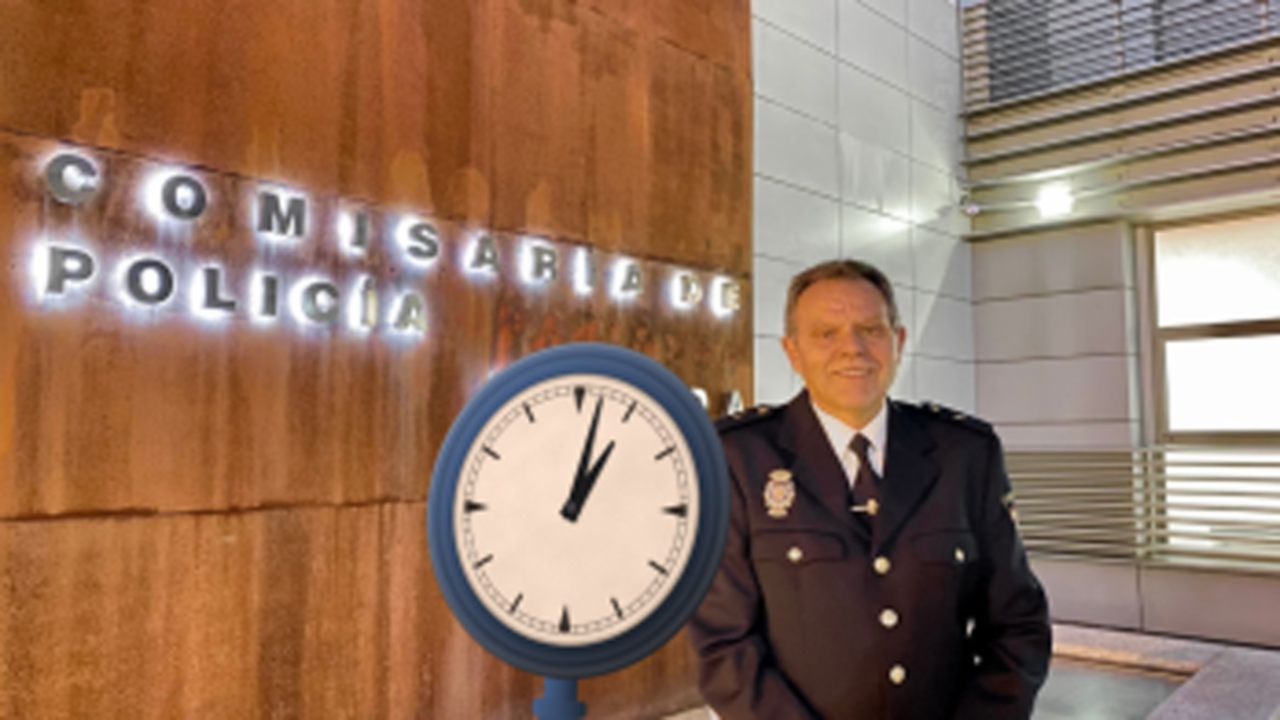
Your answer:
{"hour": 1, "minute": 2}
